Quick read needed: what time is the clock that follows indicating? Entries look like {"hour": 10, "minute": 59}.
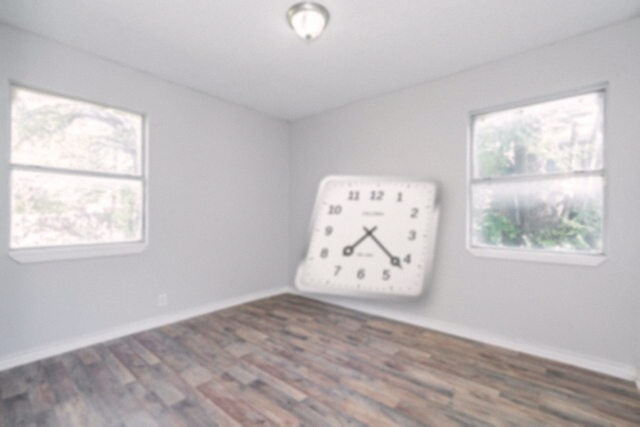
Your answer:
{"hour": 7, "minute": 22}
